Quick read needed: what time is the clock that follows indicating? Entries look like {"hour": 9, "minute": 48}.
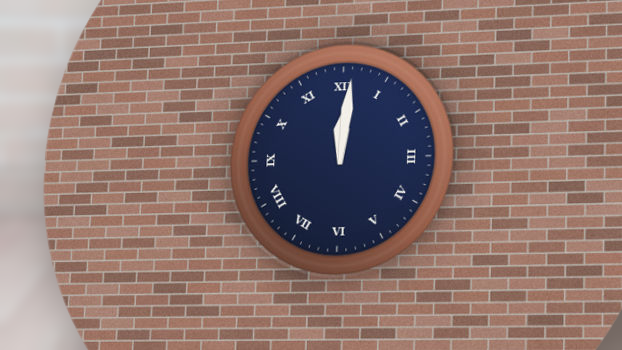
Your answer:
{"hour": 12, "minute": 1}
